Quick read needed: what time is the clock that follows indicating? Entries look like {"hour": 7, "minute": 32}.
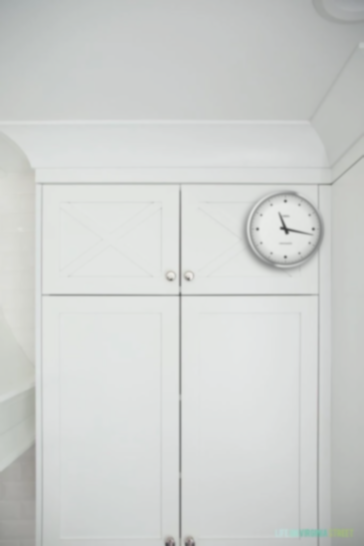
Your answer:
{"hour": 11, "minute": 17}
